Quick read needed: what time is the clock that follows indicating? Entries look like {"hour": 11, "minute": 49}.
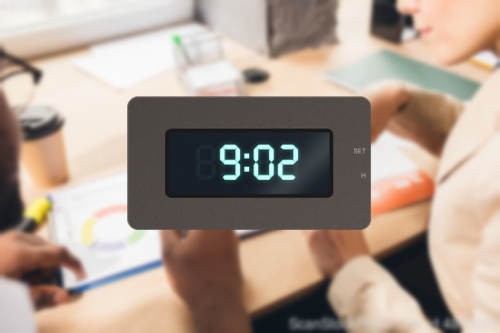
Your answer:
{"hour": 9, "minute": 2}
